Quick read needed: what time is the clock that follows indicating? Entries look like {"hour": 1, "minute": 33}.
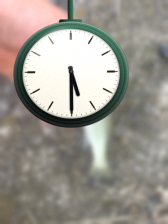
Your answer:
{"hour": 5, "minute": 30}
